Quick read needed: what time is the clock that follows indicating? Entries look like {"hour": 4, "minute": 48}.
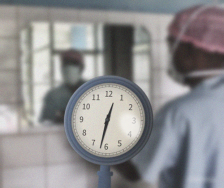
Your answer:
{"hour": 12, "minute": 32}
